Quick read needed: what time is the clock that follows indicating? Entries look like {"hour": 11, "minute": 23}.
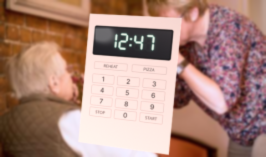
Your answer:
{"hour": 12, "minute": 47}
